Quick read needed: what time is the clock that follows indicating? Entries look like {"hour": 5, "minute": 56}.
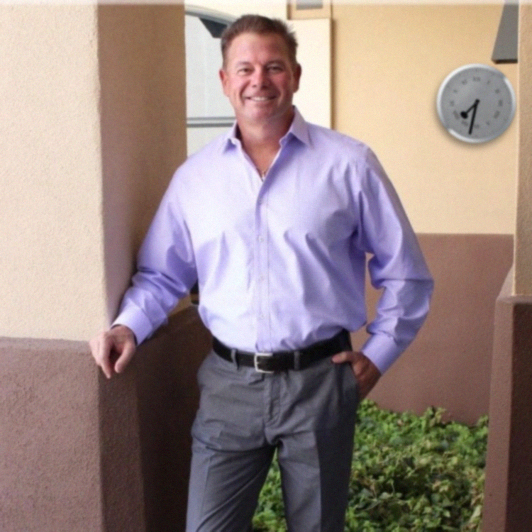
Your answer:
{"hour": 7, "minute": 32}
